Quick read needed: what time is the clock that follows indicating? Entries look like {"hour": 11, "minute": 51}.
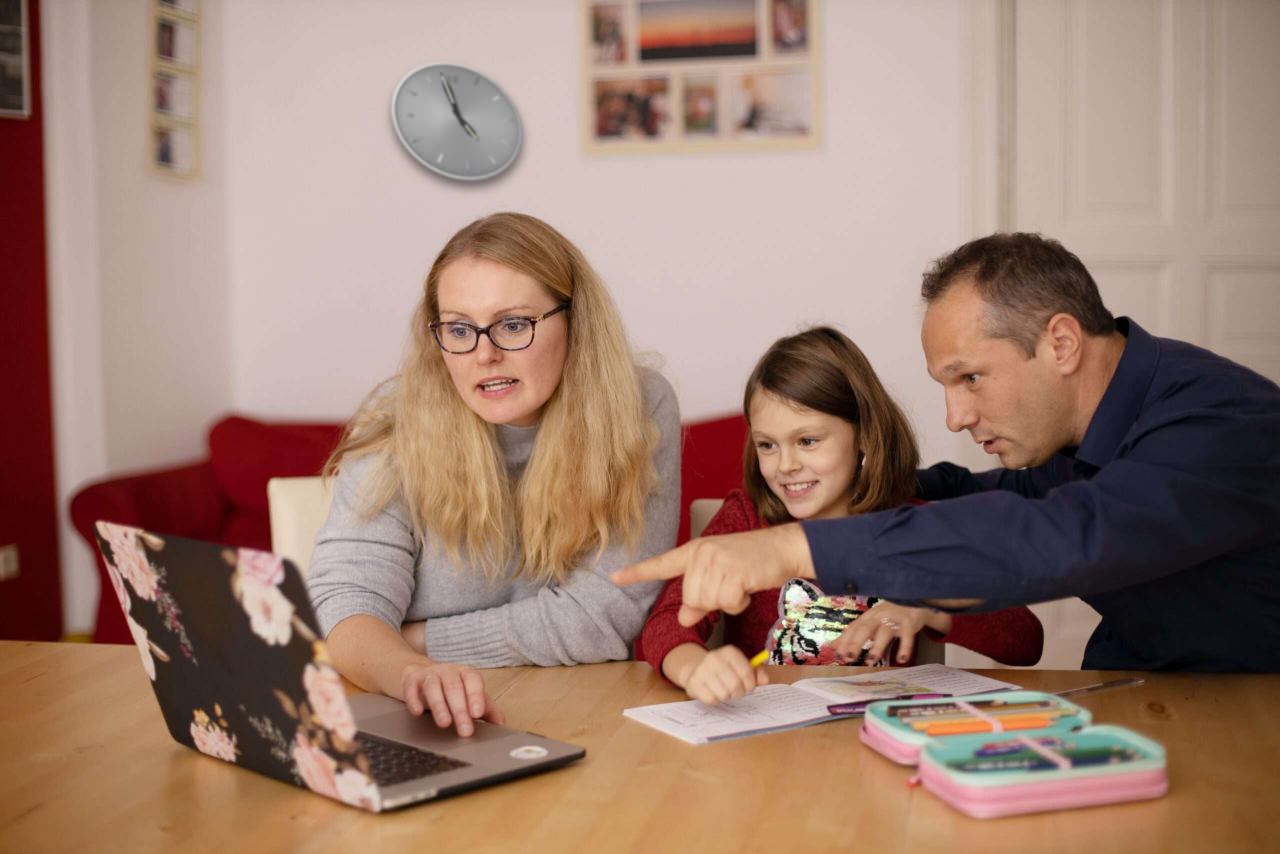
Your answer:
{"hour": 4, "minute": 58}
